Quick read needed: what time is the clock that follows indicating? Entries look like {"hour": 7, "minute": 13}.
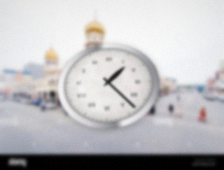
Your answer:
{"hour": 1, "minute": 23}
